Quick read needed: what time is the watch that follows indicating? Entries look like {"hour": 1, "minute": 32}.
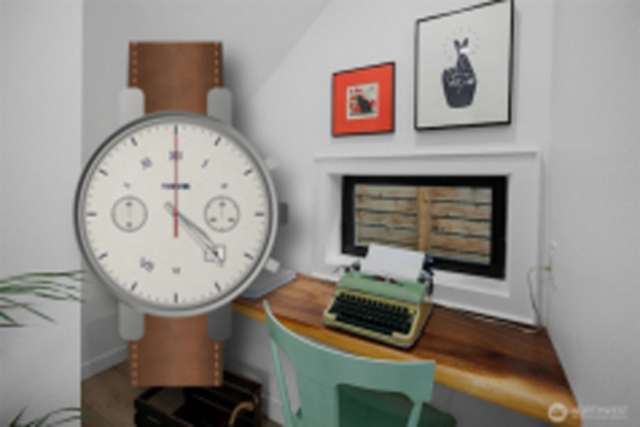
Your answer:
{"hour": 4, "minute": 23}
